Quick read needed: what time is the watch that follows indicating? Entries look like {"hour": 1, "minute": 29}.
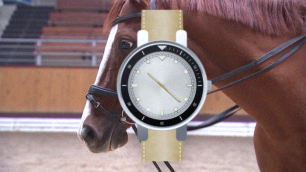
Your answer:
{"hour": 10, "minute": 22}
